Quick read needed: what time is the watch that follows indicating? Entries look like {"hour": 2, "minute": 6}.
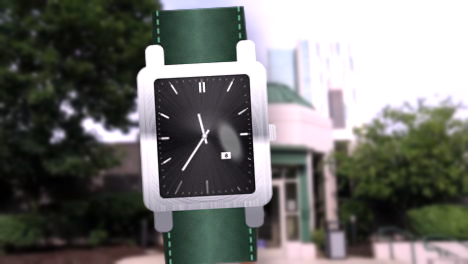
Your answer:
{"hour": 11, "minute": 36}
